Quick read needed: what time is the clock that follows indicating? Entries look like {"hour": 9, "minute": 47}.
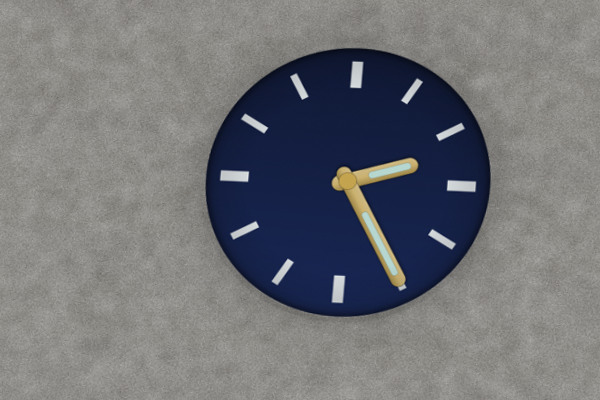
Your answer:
{"hour": 2, "minute": 25}
